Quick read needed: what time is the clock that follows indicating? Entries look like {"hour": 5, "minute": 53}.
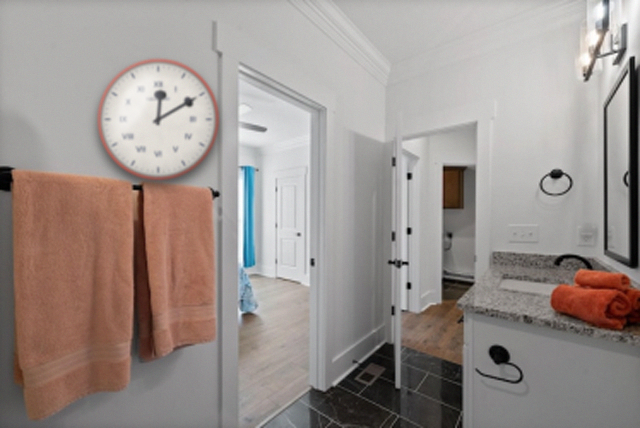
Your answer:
{"hour": 12, "minute": 10}
